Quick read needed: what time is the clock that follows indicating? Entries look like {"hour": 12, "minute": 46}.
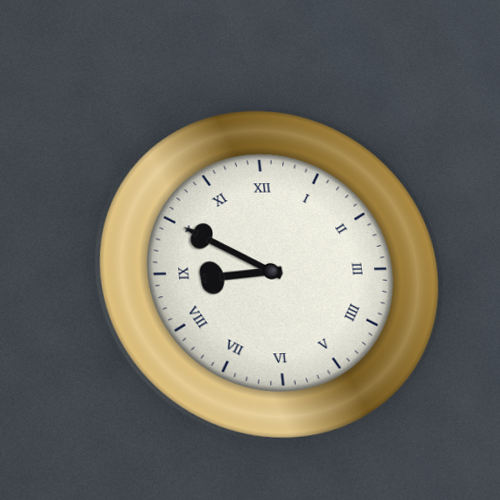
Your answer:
{"hour": 8, "minute": 50}
